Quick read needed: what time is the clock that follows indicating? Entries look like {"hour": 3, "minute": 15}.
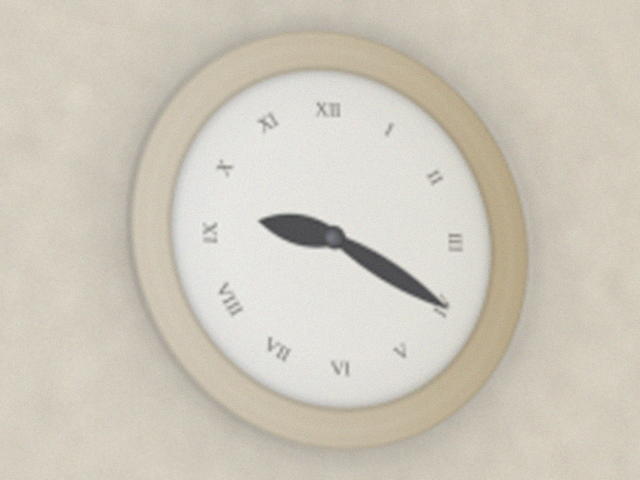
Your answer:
{"hour": 9, "minute": 20}
